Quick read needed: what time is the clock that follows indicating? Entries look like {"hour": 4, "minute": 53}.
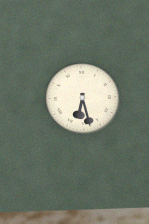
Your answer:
{"hour": 6, "minute": 28}
